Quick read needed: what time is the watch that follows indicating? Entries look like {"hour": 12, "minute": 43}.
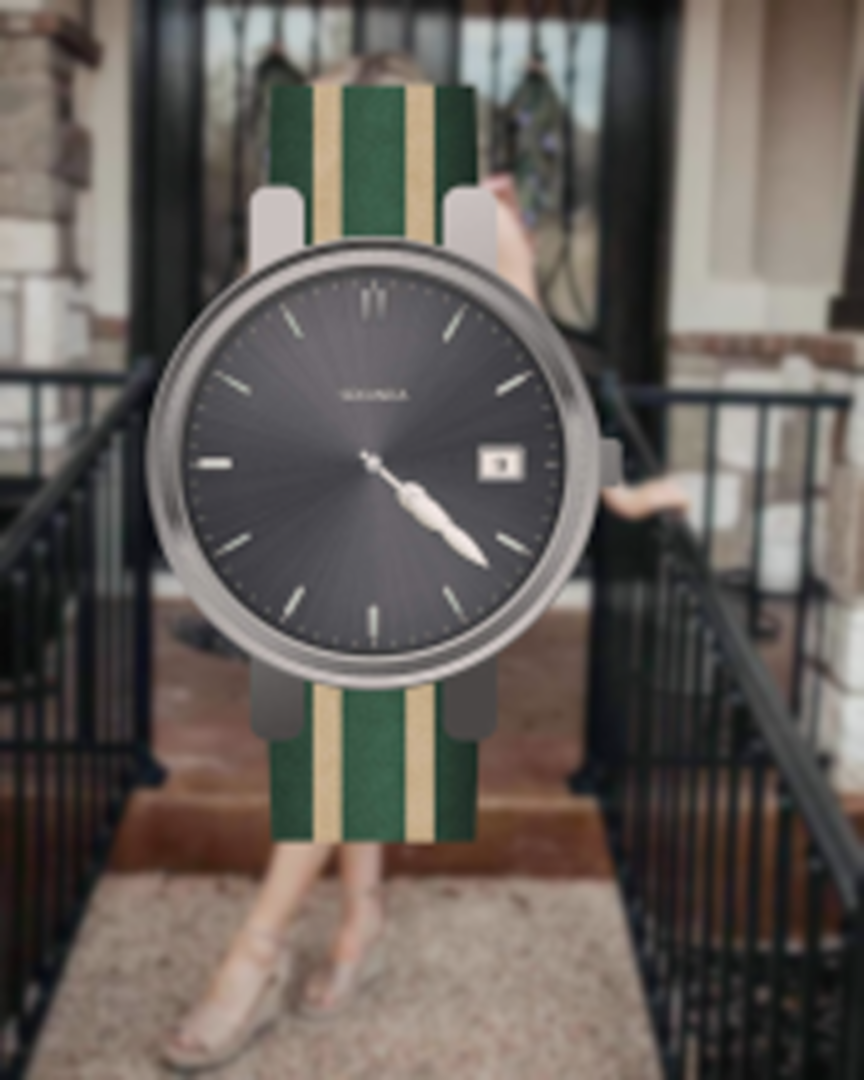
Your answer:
{"hour": 4, "minute": 22}
